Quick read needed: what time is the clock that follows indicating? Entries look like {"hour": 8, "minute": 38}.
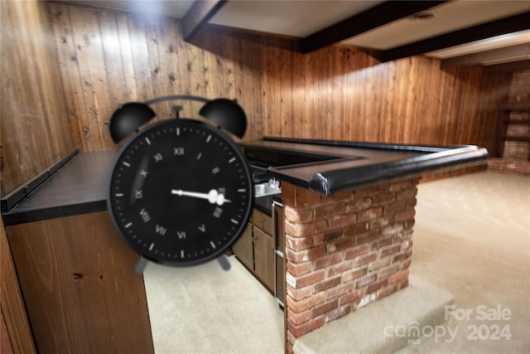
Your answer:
{"hour": 3, "minute": 17}
